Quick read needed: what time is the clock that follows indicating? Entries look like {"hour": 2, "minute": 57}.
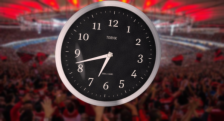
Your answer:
{"hour": 6, "minute": 42}
